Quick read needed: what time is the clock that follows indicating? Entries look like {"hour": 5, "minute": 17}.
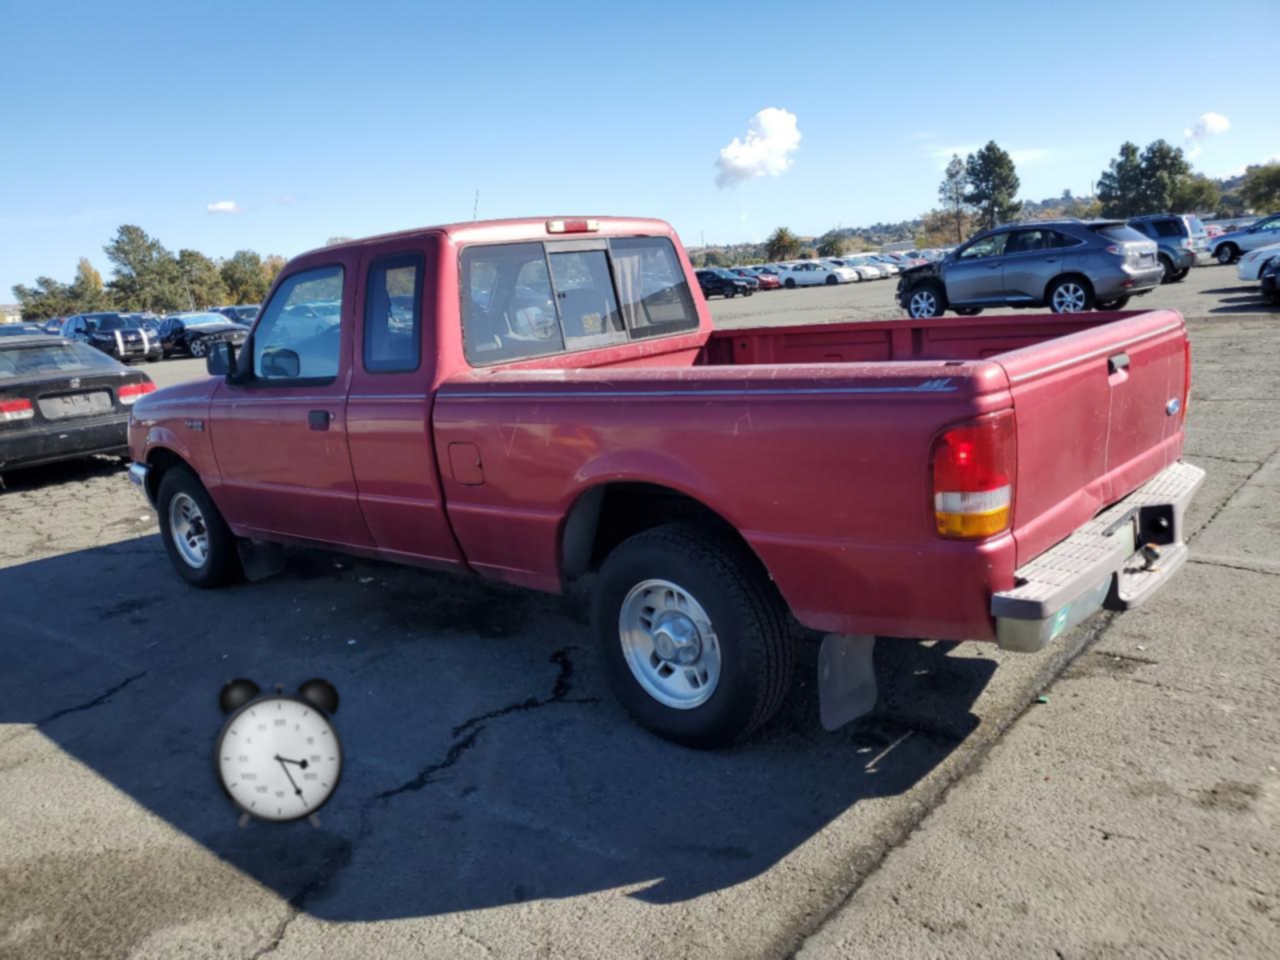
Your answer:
{"hour": 3, "minute": 25}
